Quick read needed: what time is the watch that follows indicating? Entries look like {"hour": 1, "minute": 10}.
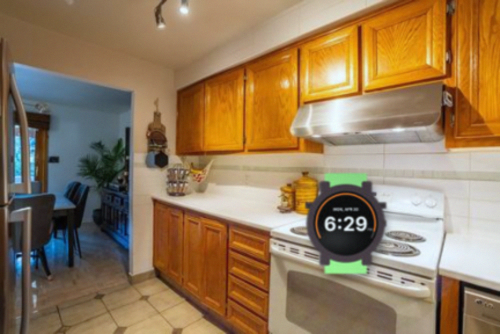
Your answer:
{"hour": 6, "minute": 29}
